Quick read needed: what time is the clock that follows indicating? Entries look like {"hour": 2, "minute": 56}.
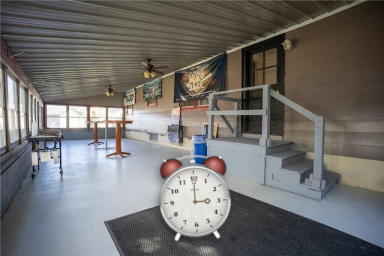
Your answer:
{"hour": 3, "minute": 0}
